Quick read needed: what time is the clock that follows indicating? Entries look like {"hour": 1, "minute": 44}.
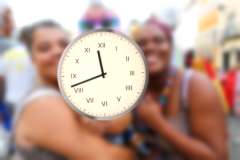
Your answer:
{"hour": 11, "minute": 42}
